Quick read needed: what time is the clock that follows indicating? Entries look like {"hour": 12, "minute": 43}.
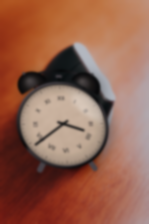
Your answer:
{"hour": 3, "minute": 39}
